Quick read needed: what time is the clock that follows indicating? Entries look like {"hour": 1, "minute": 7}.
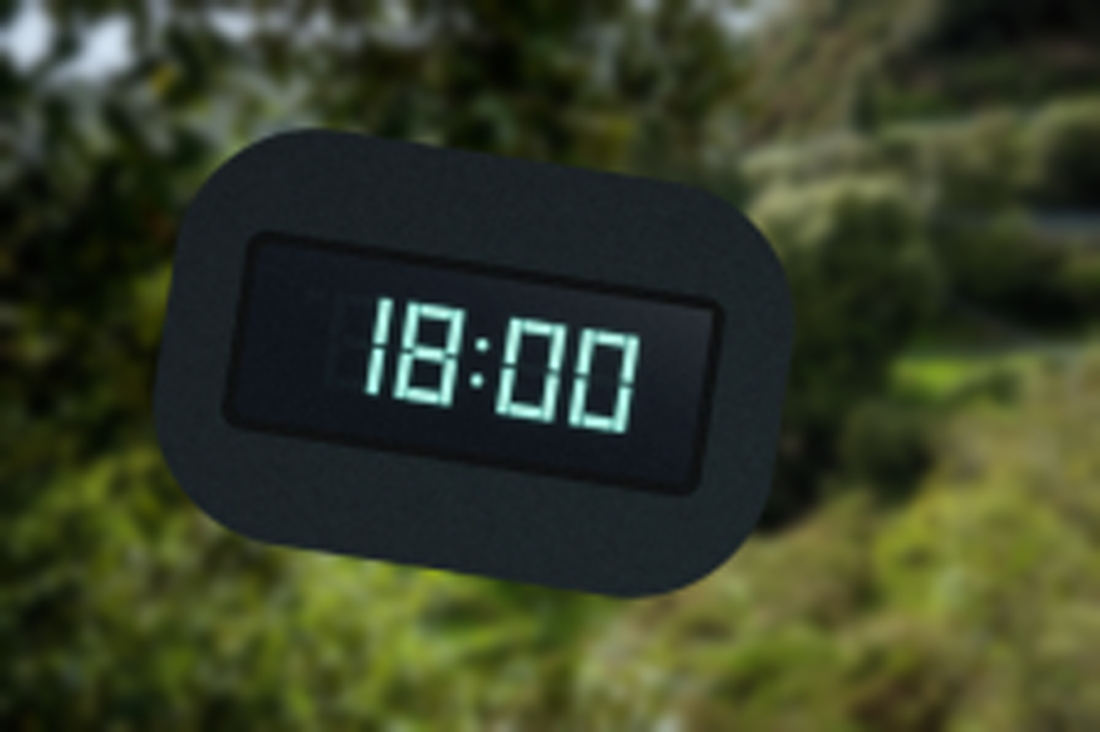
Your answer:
{"hour": 18, "minute": 0}
